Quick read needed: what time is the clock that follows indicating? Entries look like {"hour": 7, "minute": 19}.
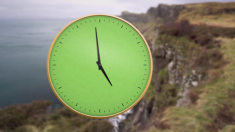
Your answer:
{"hour": 4, "minute": 59}
